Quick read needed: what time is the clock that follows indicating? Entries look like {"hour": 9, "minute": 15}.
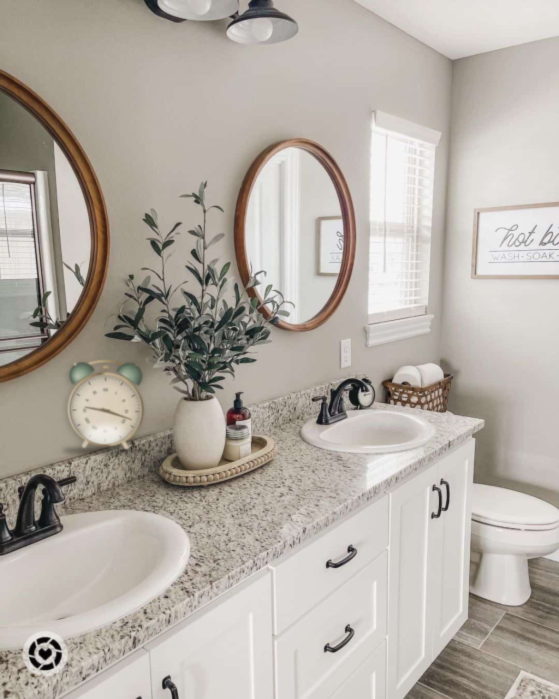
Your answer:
{"hour": 9, "minute": 18}
